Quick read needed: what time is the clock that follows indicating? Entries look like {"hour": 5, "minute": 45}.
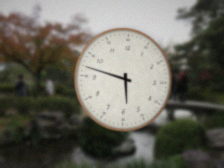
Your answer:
{"hour": 5, "minute": 47}
